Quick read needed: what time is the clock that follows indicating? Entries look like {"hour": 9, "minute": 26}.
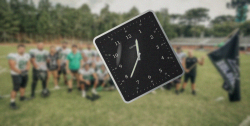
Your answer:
{"hour": 12, "minute": 38}
